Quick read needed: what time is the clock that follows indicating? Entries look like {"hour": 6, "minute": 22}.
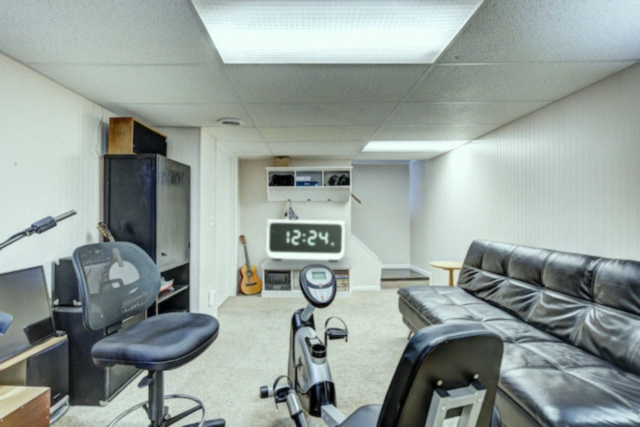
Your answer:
{"hour": 12, "minute": 24}
